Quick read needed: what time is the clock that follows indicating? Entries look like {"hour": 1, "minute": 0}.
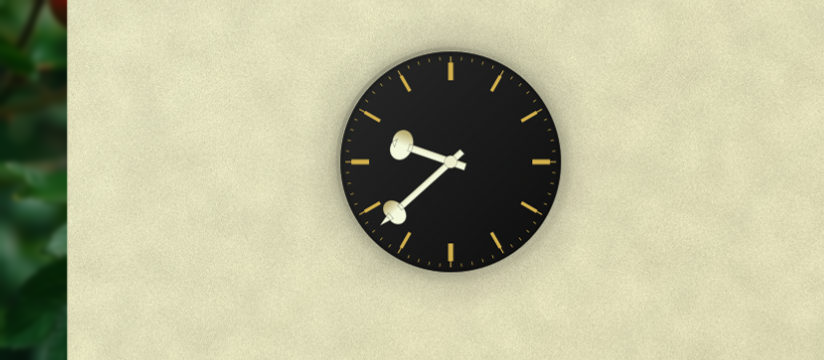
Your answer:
{"hour": 9, "minute": 38}
